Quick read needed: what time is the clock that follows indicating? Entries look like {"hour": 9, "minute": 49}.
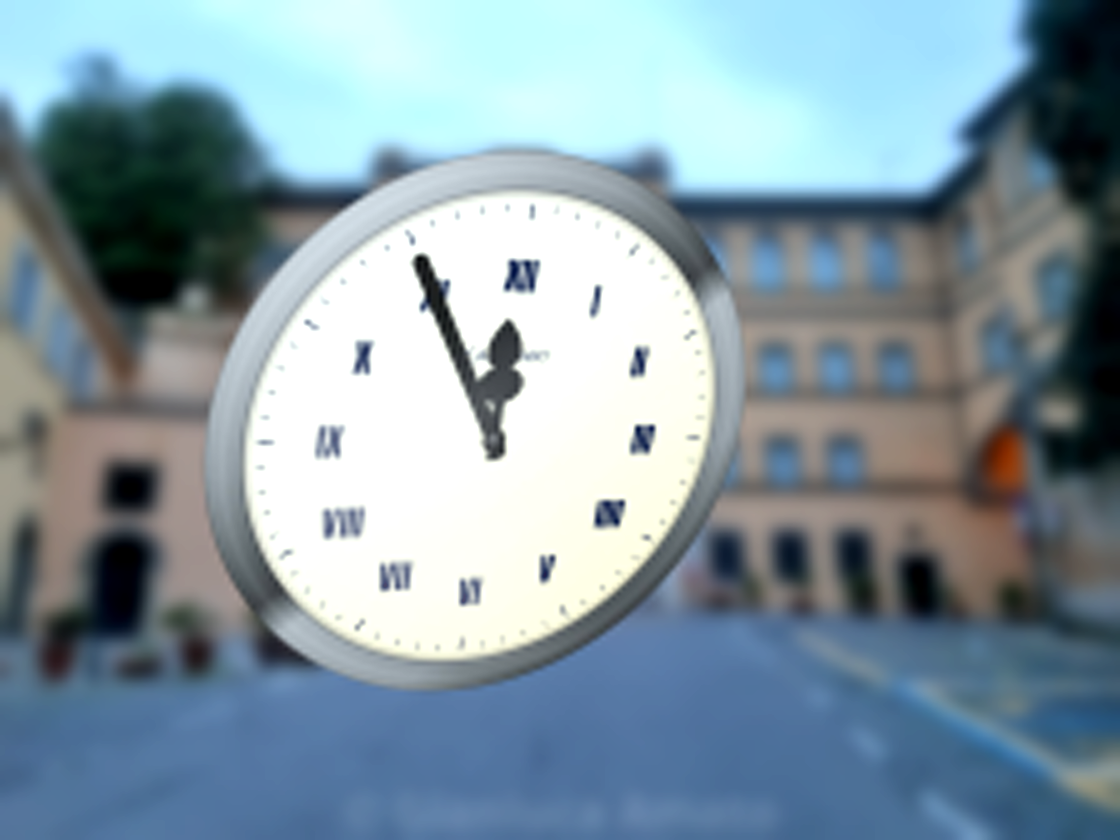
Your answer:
{"hour": 11, "minute": 55}
